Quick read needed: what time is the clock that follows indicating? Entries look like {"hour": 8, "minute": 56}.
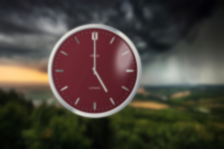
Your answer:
{"hour": 5, "minute": 0}
